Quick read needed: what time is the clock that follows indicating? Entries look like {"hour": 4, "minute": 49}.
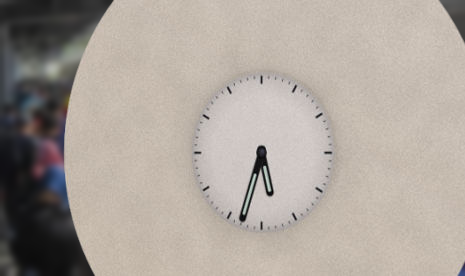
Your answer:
{"hour": 5, "minute": 33}
